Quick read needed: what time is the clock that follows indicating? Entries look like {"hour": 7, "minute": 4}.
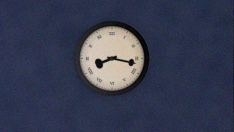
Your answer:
{"hour": 8, "minute": 17}
